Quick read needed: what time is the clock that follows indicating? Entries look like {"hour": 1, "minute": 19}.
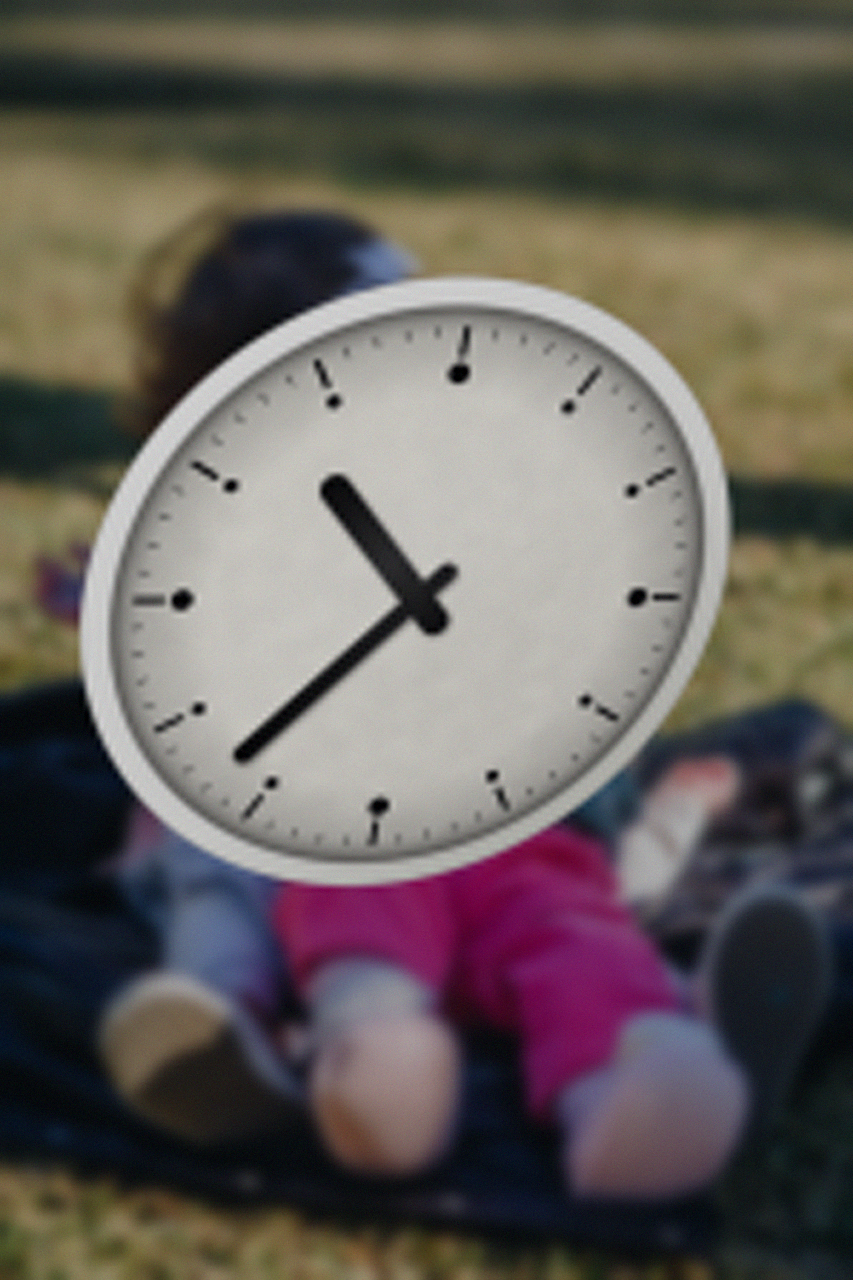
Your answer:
{"hour": 10, "minute": 37}
